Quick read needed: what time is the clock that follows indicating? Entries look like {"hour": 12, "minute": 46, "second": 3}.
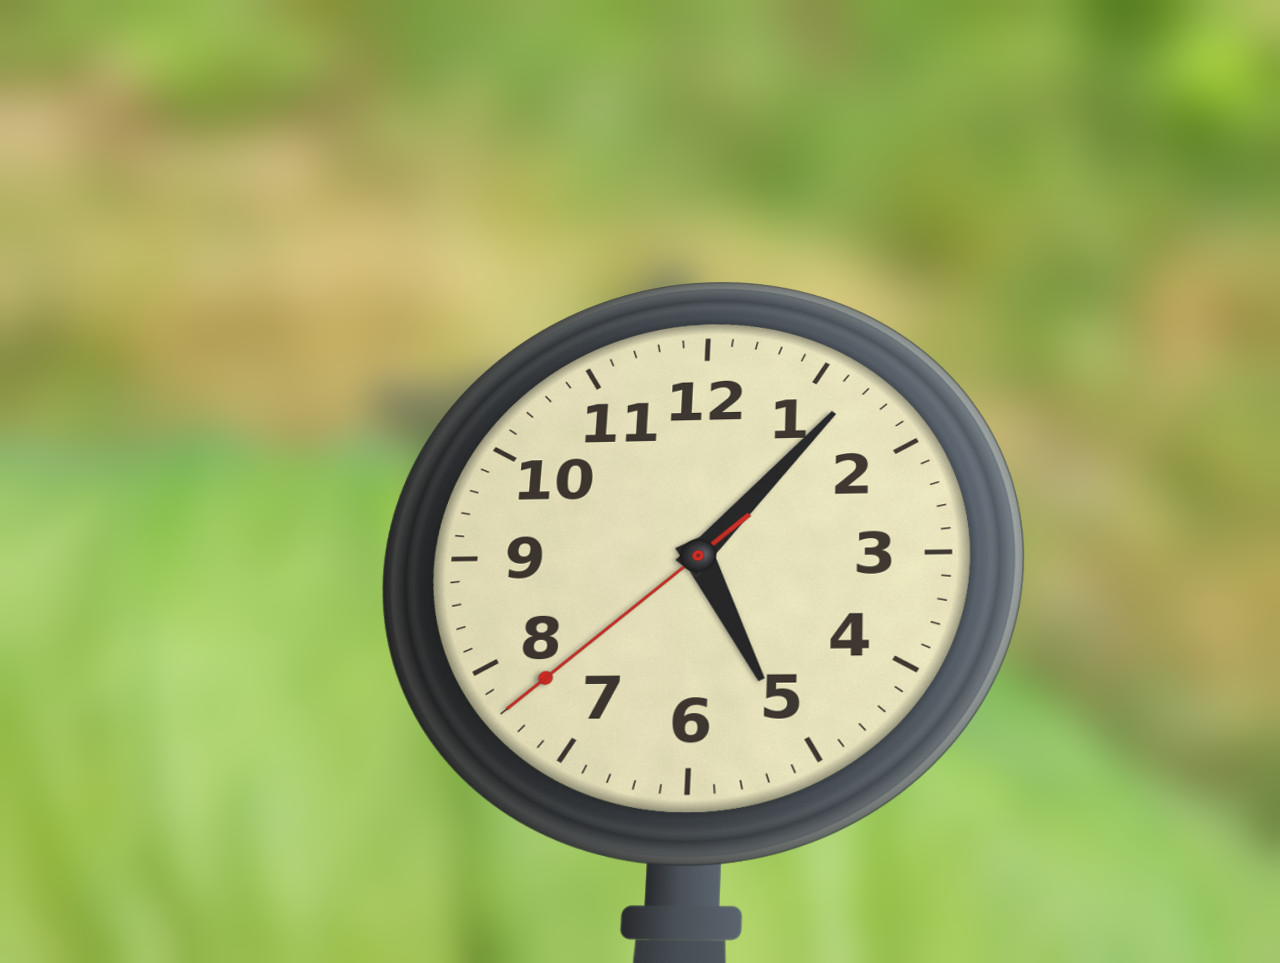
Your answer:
{"hour": 5, "minute": 6, "second": 38}
